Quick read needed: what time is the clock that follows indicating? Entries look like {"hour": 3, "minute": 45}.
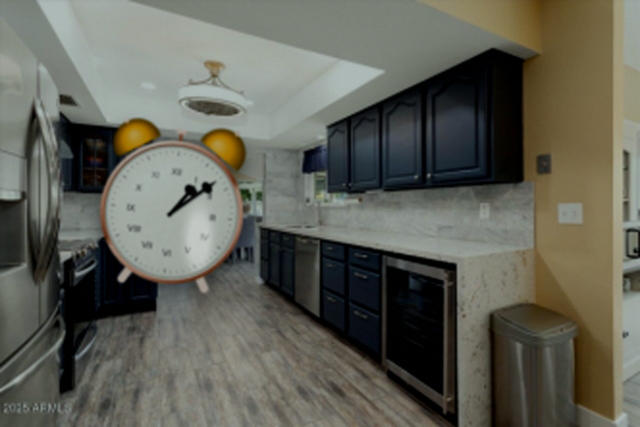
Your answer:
{"hour": 1, "minute": 8}
